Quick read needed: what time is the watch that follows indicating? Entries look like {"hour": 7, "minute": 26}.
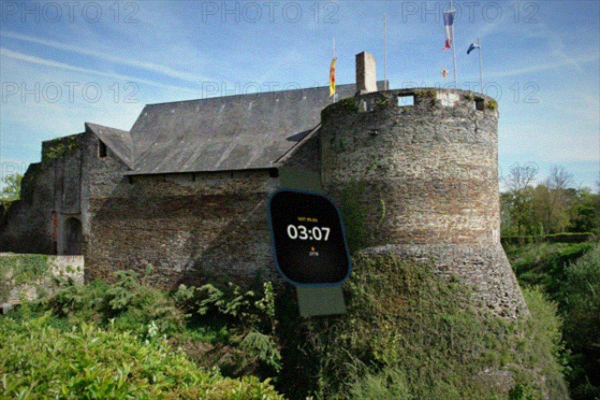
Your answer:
{"hour": 3, "minute": 7}
